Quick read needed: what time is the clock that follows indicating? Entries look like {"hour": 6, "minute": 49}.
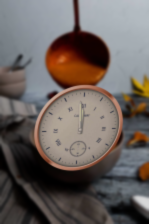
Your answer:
{"hour": 11, "minute": 59}
